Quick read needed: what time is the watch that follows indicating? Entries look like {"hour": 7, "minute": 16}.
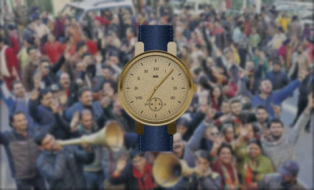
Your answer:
{"hour": 7, "minute": 7}
